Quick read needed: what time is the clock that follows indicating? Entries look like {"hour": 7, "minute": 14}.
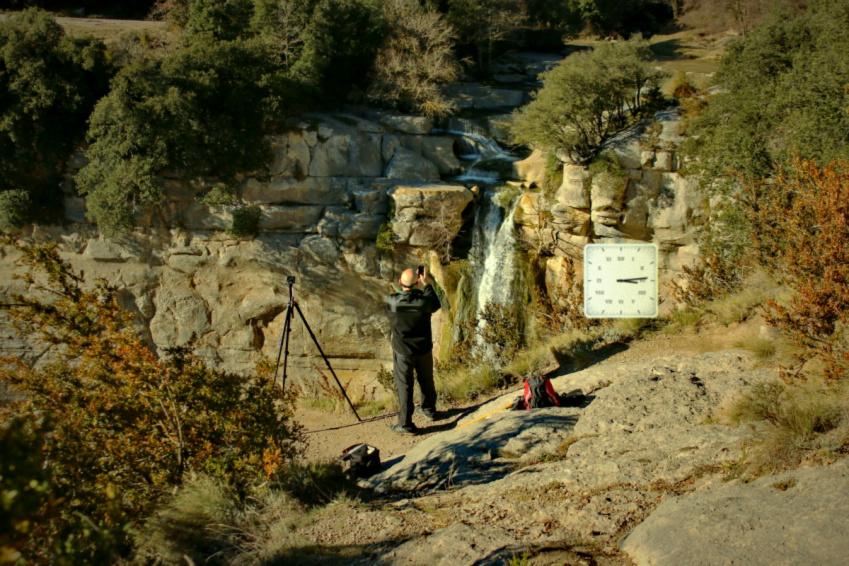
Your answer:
{"hour": 3, "minute": 14}
